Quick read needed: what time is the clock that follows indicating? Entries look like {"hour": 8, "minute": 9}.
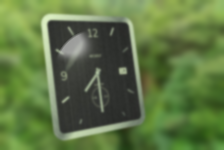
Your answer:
{"hour": 7, "minute": 30}
